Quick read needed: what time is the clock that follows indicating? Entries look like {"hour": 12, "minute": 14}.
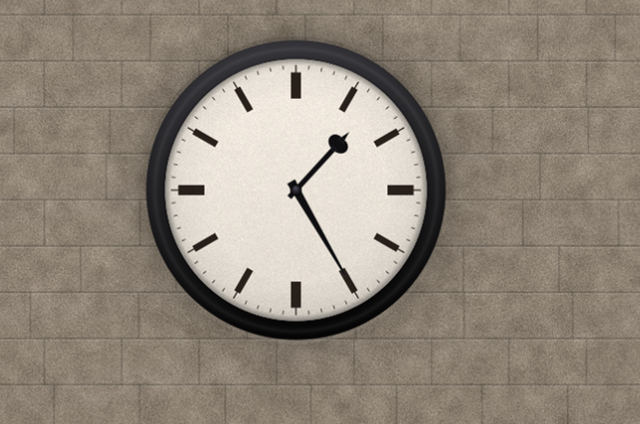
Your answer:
{"hour": 1, "minute": 25}
